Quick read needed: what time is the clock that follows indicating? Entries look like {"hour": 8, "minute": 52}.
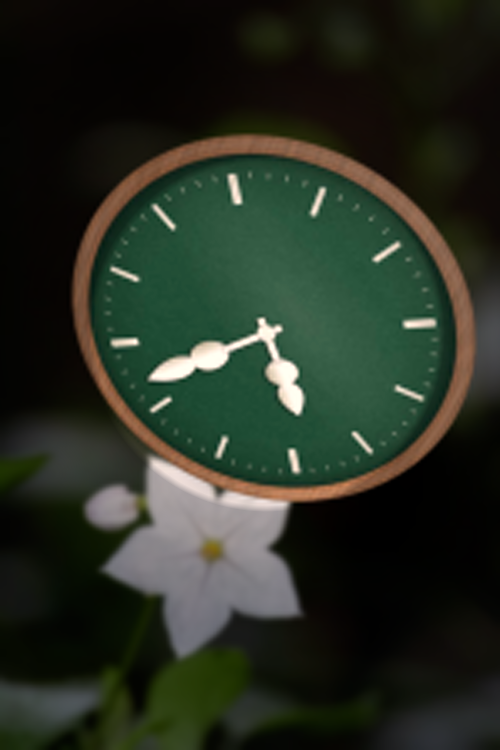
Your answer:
{"hour": 5, "minute": 42}
